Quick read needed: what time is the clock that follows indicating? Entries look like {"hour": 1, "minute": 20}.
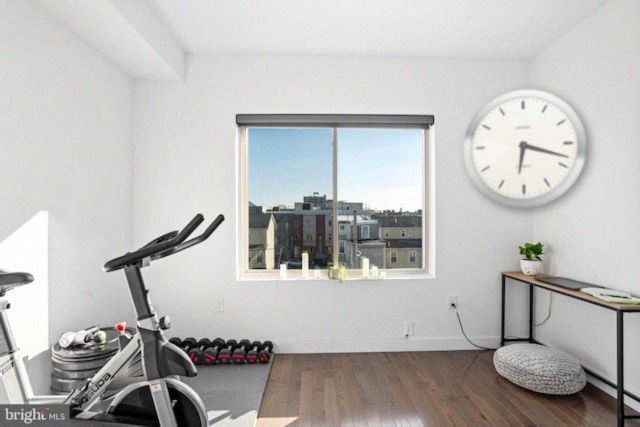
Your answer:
{"hour": 6, "minute": 18}
